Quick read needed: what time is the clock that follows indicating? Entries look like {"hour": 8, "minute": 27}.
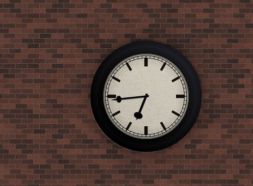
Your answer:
{"hour": 6, "minute": 44}
